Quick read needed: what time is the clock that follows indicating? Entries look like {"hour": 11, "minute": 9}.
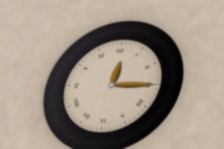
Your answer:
{"hour": 12, "minute": 15}
